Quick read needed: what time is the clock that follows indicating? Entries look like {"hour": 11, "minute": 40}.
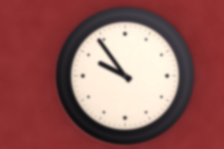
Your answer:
{"hour": 9, "minute": 54}
